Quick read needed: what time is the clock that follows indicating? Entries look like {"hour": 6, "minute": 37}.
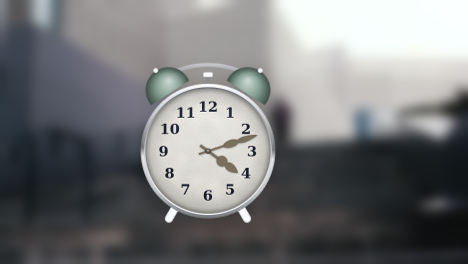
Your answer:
{"hour": 4, "minute": 12}
